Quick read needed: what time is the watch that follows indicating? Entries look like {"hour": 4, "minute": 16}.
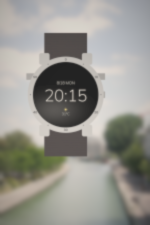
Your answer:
{"hour": 20, "minute": 15}
